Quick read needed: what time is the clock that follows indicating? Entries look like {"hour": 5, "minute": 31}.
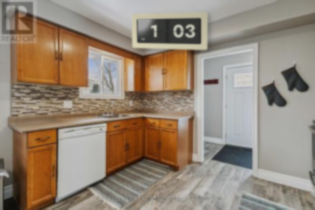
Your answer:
{"hour": 1, "minute": 3}
